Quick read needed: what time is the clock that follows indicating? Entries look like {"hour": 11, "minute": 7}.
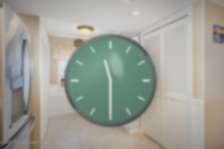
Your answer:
{"hour": 11, "minute": 30}
